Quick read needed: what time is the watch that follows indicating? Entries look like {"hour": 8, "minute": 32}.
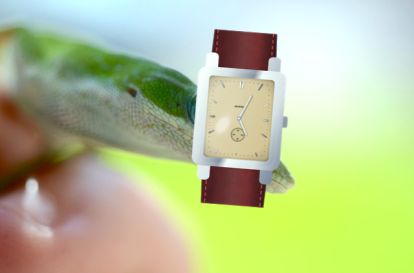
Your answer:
{"hour": 5, "minute": 4}
